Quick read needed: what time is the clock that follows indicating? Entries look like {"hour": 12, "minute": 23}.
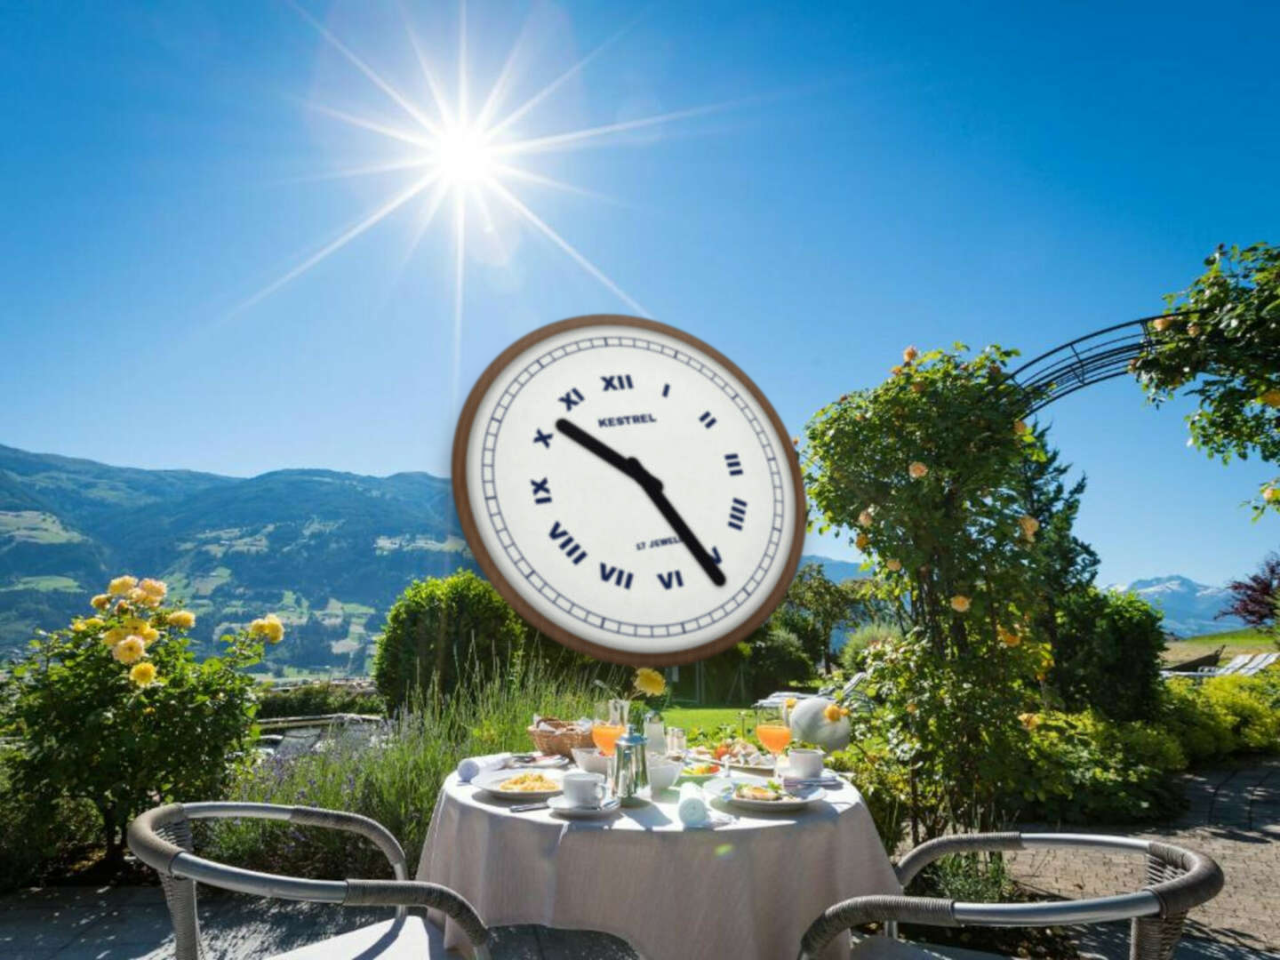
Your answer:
{"hour": 10, "minute": 26}
